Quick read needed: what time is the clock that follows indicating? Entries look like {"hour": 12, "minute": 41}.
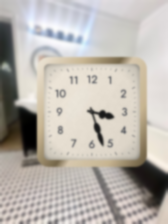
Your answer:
{"hour": 3, "minute": 27}
